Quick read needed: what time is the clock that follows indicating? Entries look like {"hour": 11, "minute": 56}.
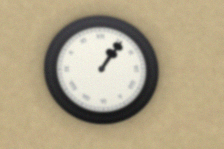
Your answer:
{"hour": 1, "minute": 6}
